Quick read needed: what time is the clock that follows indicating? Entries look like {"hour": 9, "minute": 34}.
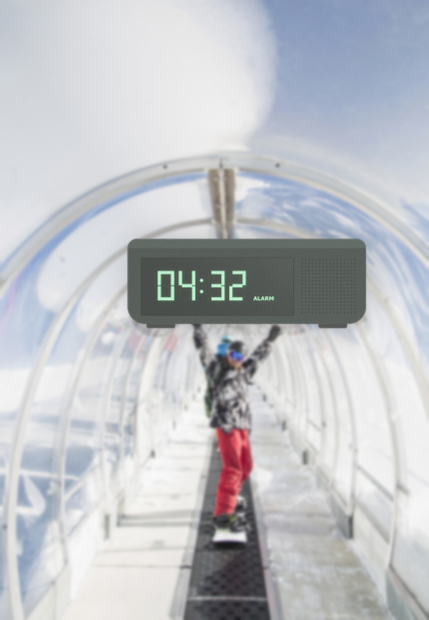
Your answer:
{"hour": 4, "minute": 32}
